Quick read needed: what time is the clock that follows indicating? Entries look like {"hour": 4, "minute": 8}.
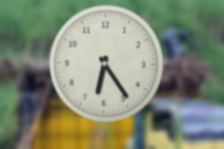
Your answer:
{"hour": 6, "minute": 24}
